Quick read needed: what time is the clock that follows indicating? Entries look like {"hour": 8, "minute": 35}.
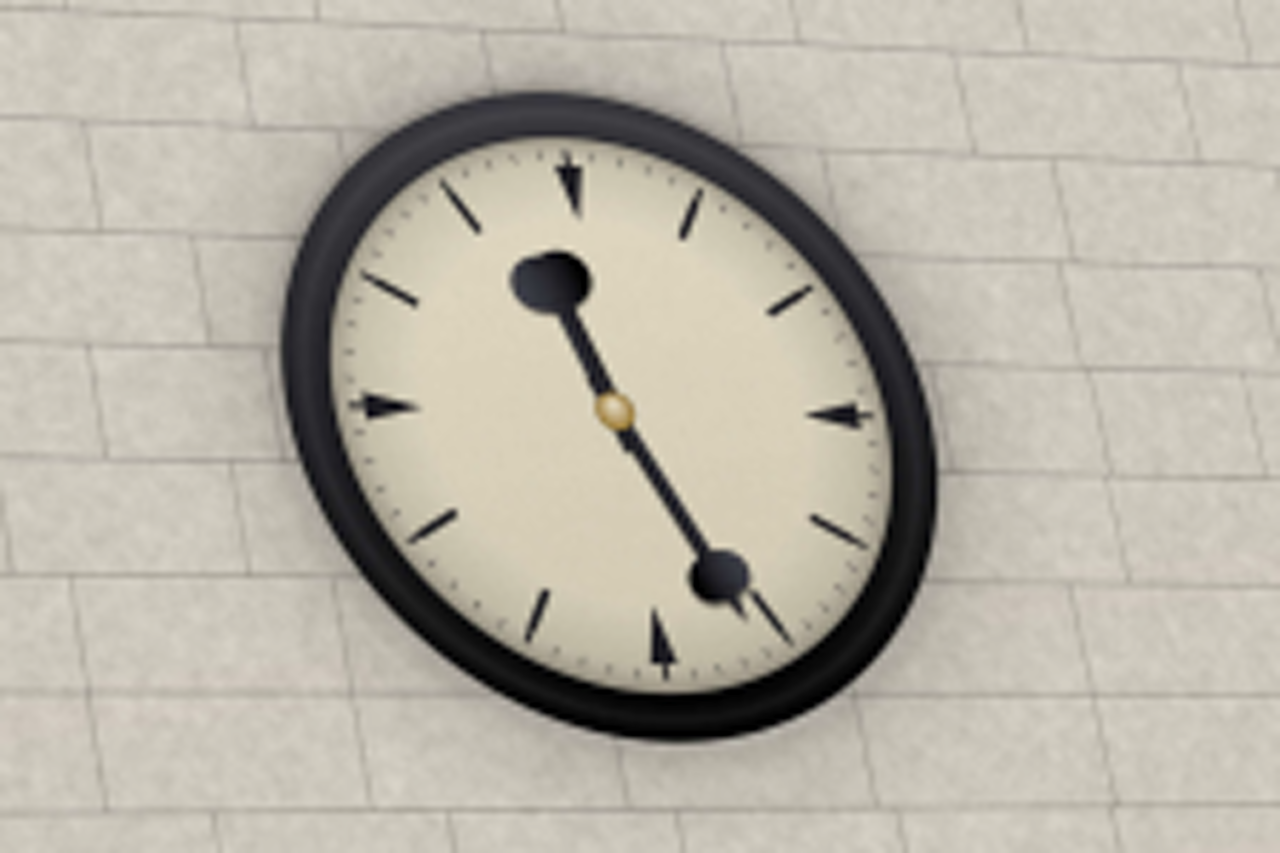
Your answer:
{"hour": 11, "minute": 26}
